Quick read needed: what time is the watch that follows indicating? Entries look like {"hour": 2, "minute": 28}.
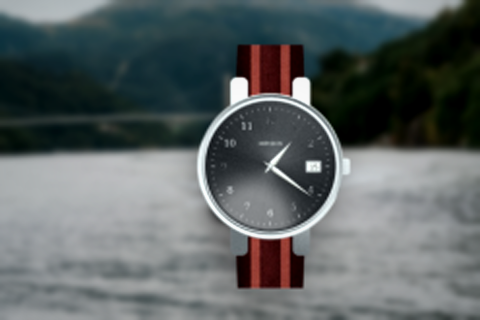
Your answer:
{"hour": 1, "minute": 21}
